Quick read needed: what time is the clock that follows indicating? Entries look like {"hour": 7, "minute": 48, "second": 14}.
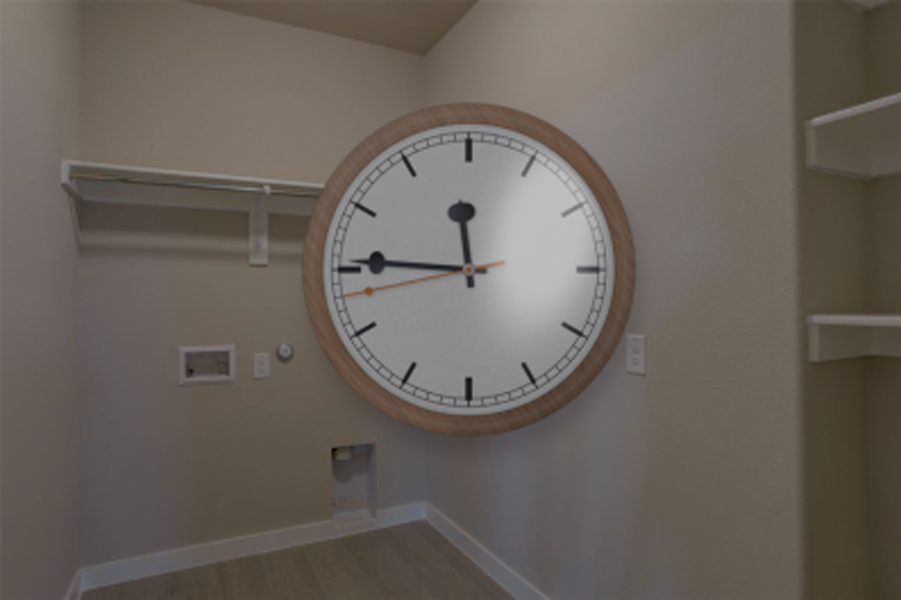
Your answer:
{"hour": 11, "minute": 45, "second": 43}
